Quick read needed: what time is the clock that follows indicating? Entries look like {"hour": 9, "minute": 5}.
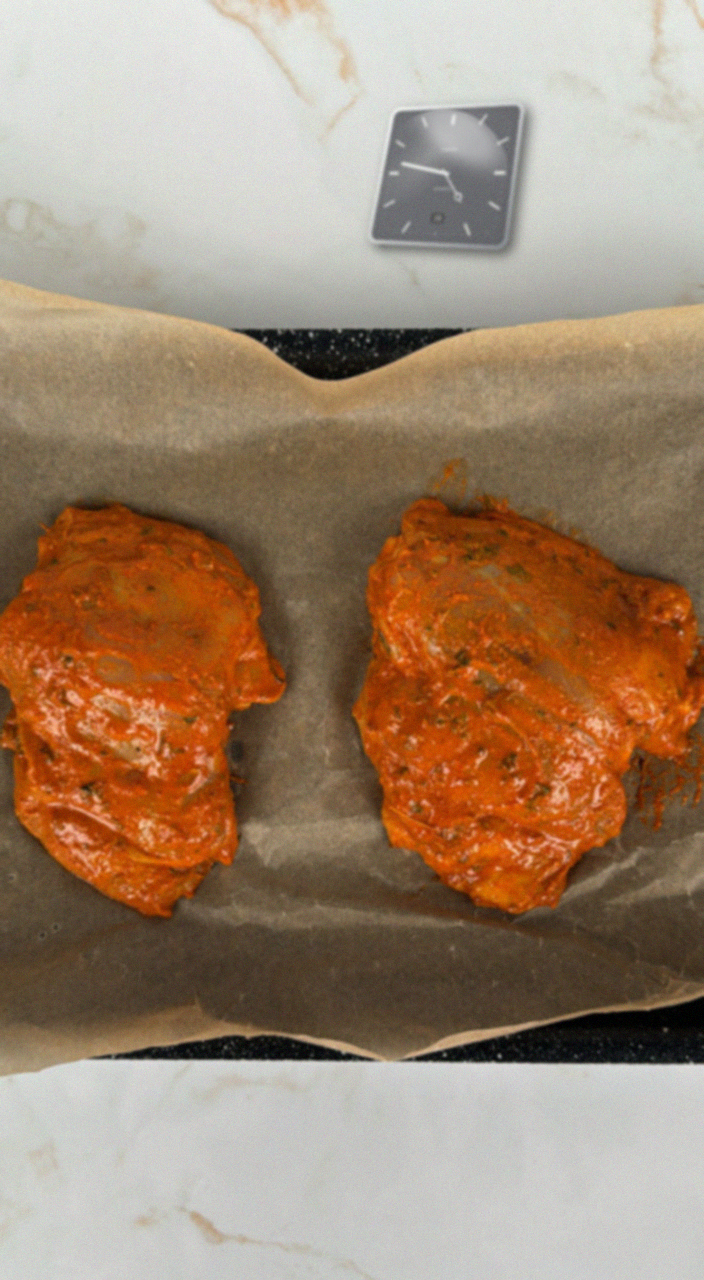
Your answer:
{"hour": 4, "minute": 47}
